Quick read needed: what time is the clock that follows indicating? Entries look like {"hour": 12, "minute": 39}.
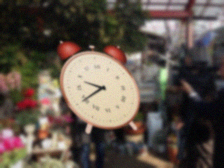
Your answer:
{"hour": 9, "minute": 40}
